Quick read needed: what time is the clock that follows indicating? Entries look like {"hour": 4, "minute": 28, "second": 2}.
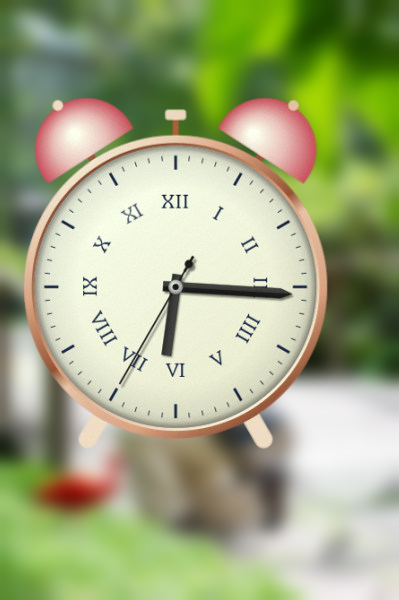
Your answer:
{"hour": 6, "minute": 15, "second": 35}
